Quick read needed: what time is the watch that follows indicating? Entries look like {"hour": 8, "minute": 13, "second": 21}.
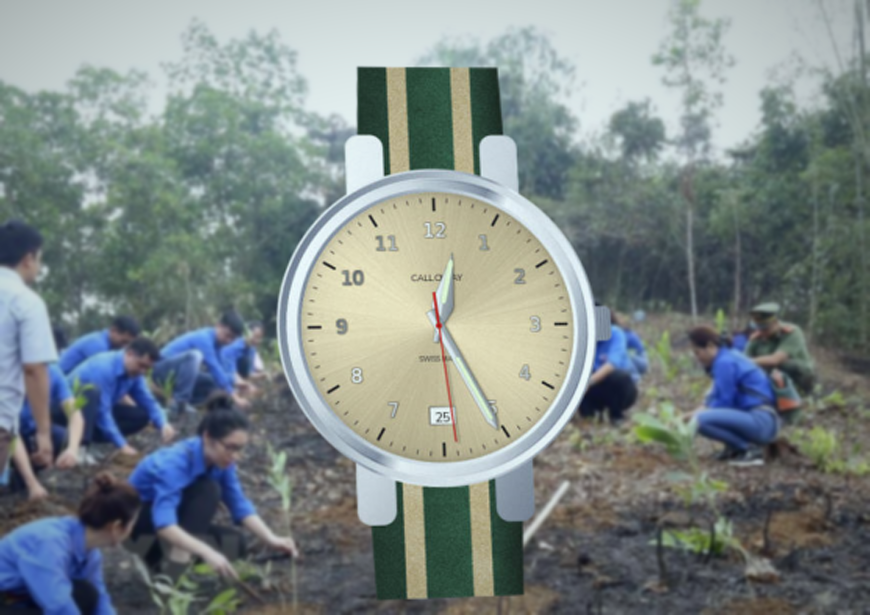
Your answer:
{"hour": 12, "minute": 25, "second": 29}
